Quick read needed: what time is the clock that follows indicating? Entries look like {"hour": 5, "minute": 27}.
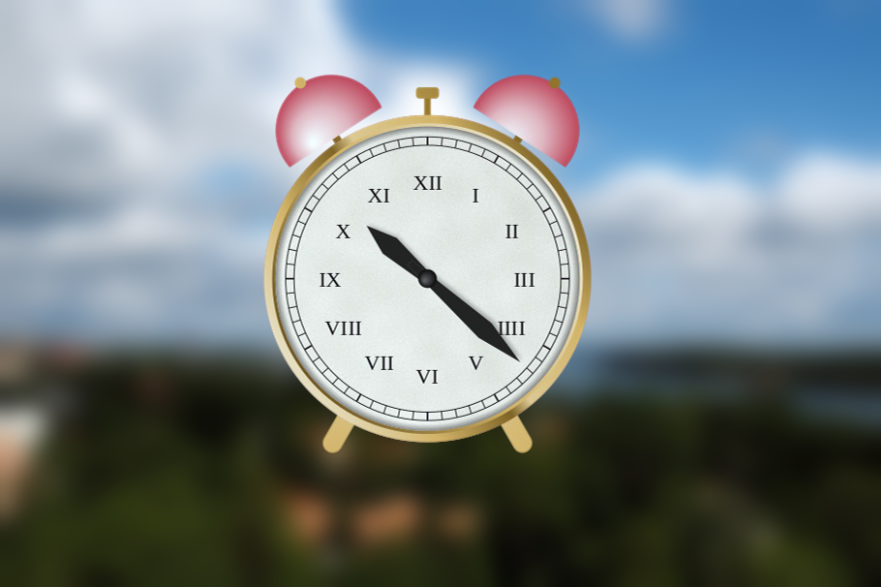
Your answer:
{"hour": 10, "minute": 22}
